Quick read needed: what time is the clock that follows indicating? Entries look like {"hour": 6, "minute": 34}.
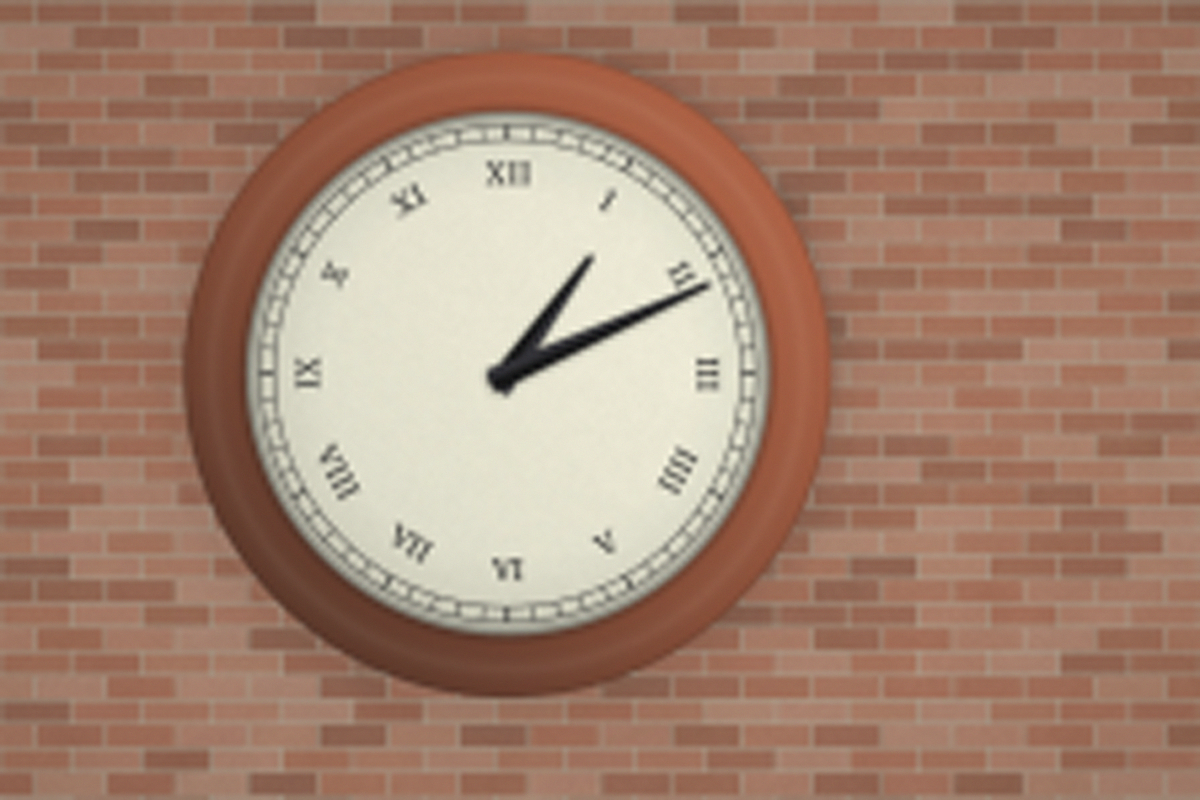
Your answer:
{"hour": 1, "minute": 11}
